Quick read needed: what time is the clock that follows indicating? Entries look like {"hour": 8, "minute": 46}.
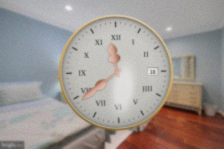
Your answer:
{"hour": 11, "minute": 39}
